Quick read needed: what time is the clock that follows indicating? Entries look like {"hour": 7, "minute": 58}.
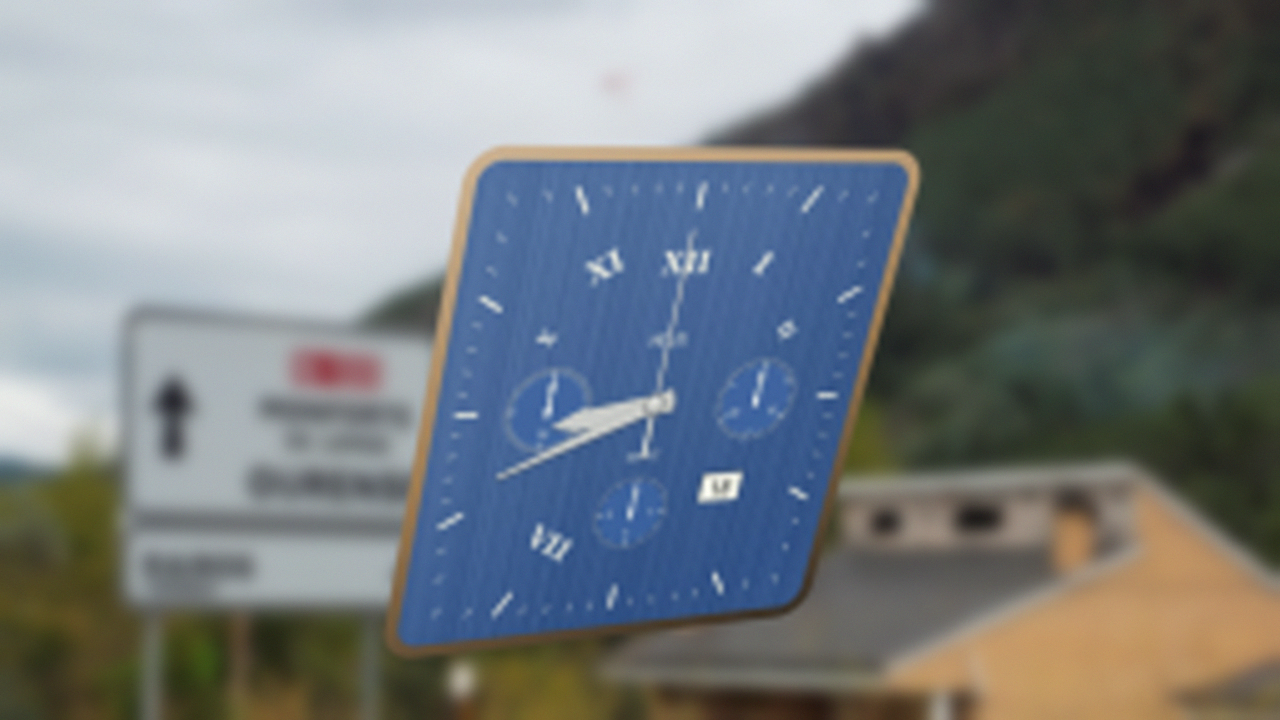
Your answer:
{"hour": 8, "minute": 41}
